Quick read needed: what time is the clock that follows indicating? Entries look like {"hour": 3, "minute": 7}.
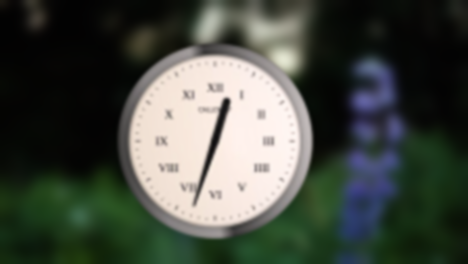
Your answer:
{"hour": 12, "minute": 33}
